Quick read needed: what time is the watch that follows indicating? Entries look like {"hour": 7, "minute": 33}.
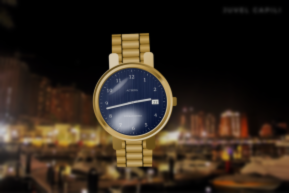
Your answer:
{"hour": 2, "minute": 43}
